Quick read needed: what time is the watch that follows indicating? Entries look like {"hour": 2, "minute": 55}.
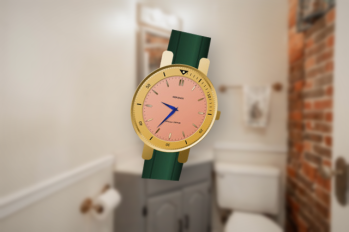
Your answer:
{"hour": 9, "minute": 36}
